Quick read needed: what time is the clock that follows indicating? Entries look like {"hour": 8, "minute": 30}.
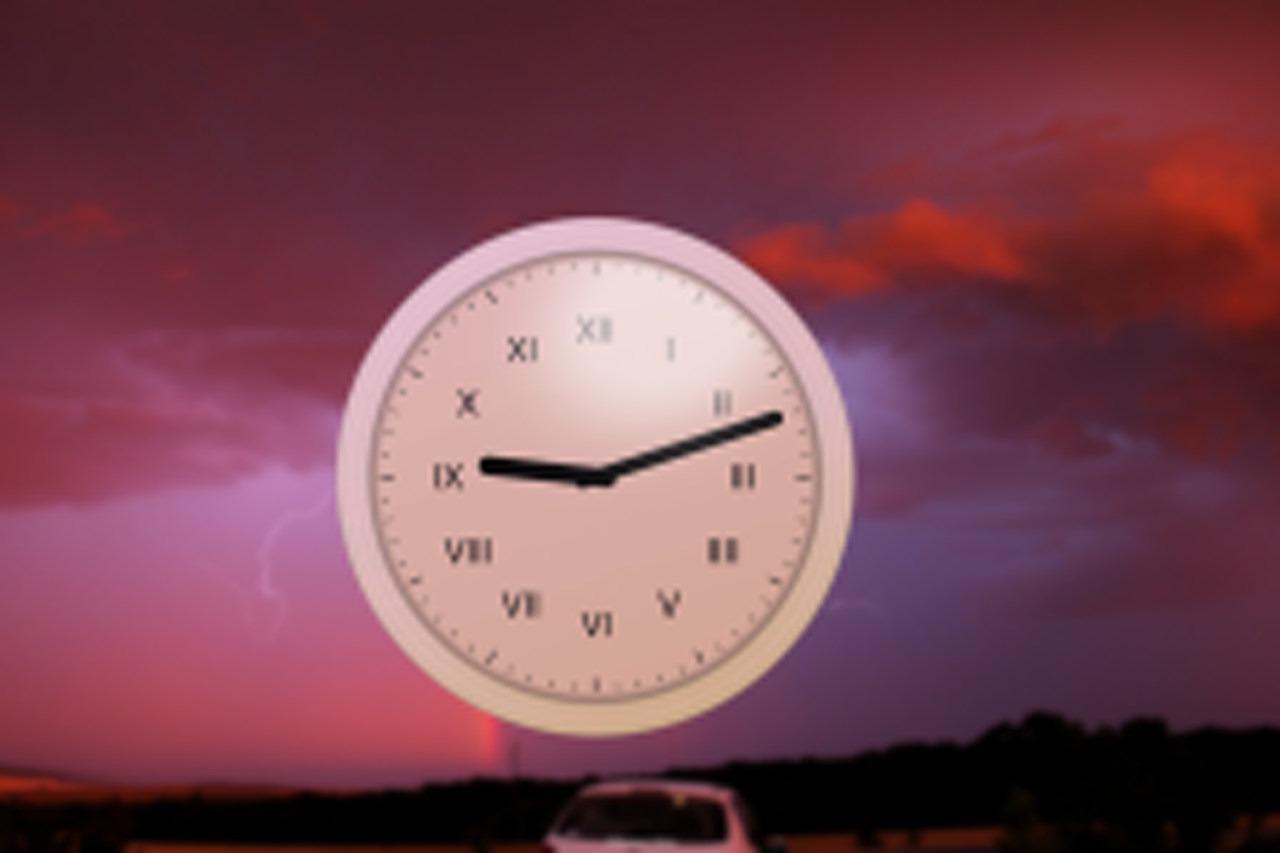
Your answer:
{"hour": 9, "minute": 12}
